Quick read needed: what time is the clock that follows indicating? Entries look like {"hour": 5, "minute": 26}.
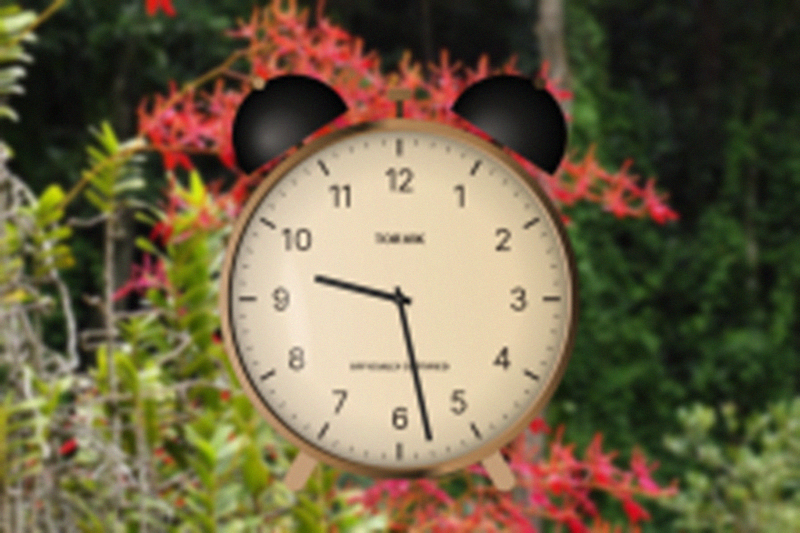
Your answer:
{"hour": 9, "minute": 28}
